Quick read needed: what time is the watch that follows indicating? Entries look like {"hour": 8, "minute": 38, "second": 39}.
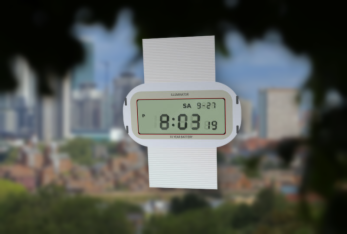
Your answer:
{"hour": 8, "minute": 3, "second": 19}
